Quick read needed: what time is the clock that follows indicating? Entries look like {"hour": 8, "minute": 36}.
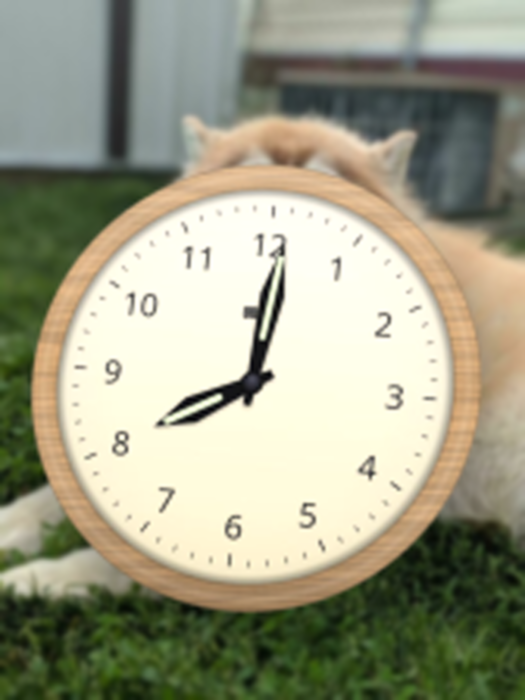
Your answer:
{"hour": 8, "minute": 1}
